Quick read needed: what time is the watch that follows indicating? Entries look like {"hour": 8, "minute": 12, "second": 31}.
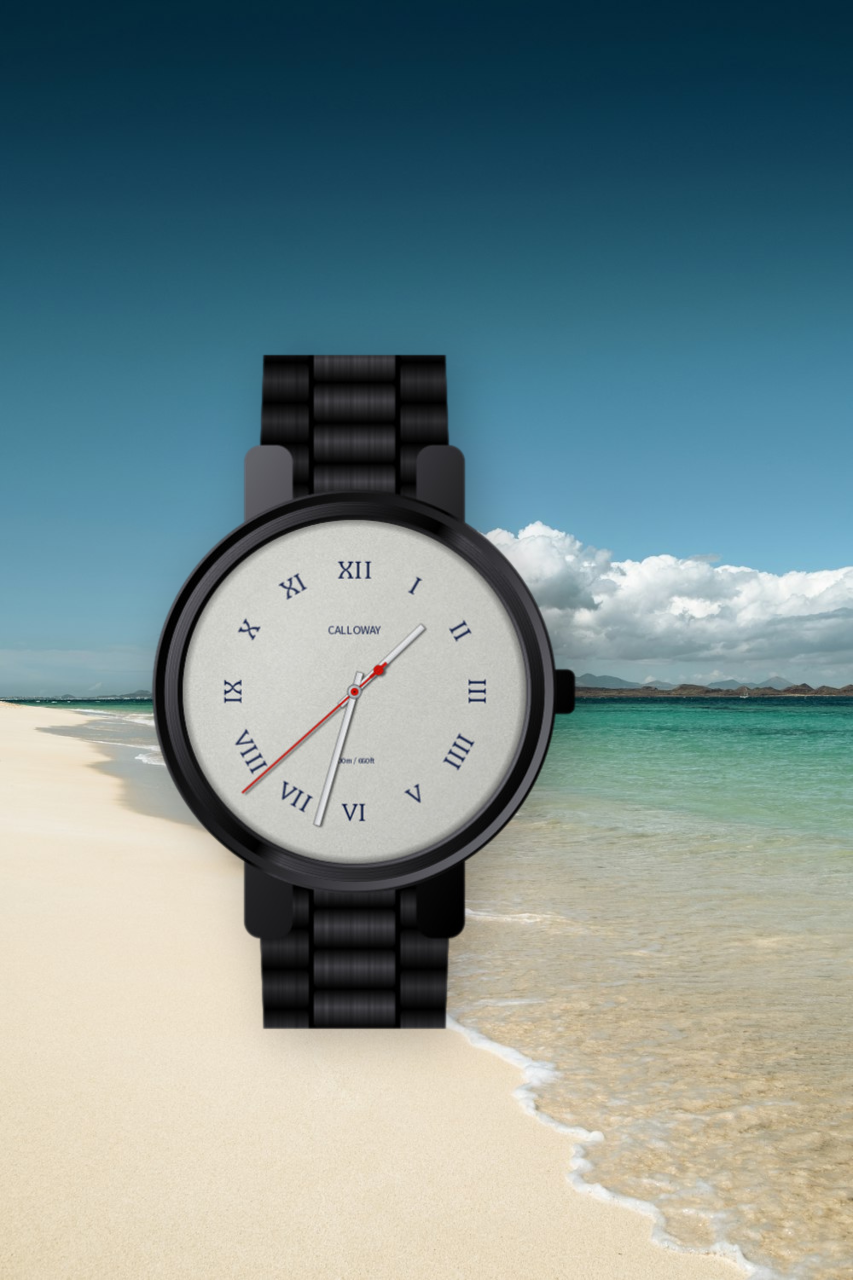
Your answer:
{"hour": 1, "minute": 32, "second": 38}
